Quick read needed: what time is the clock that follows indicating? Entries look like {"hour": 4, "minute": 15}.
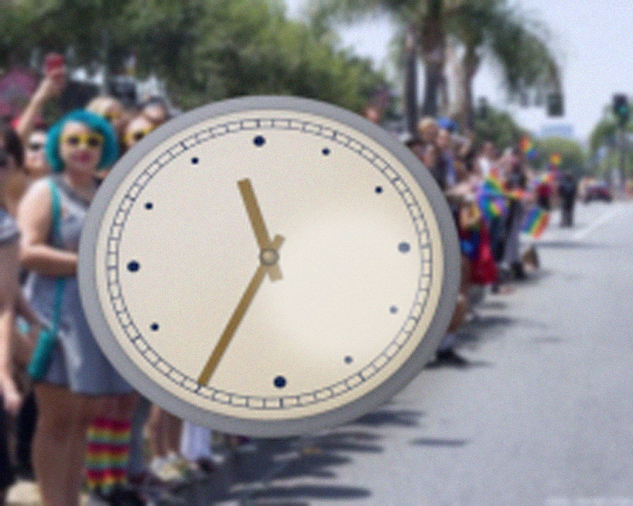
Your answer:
{"hour": 11, "minute": 35}
